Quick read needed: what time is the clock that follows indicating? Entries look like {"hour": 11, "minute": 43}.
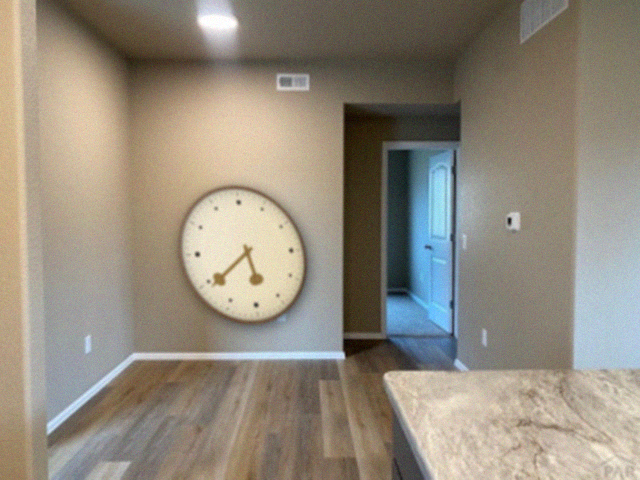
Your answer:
{"hour": 5, "minute": 39}
